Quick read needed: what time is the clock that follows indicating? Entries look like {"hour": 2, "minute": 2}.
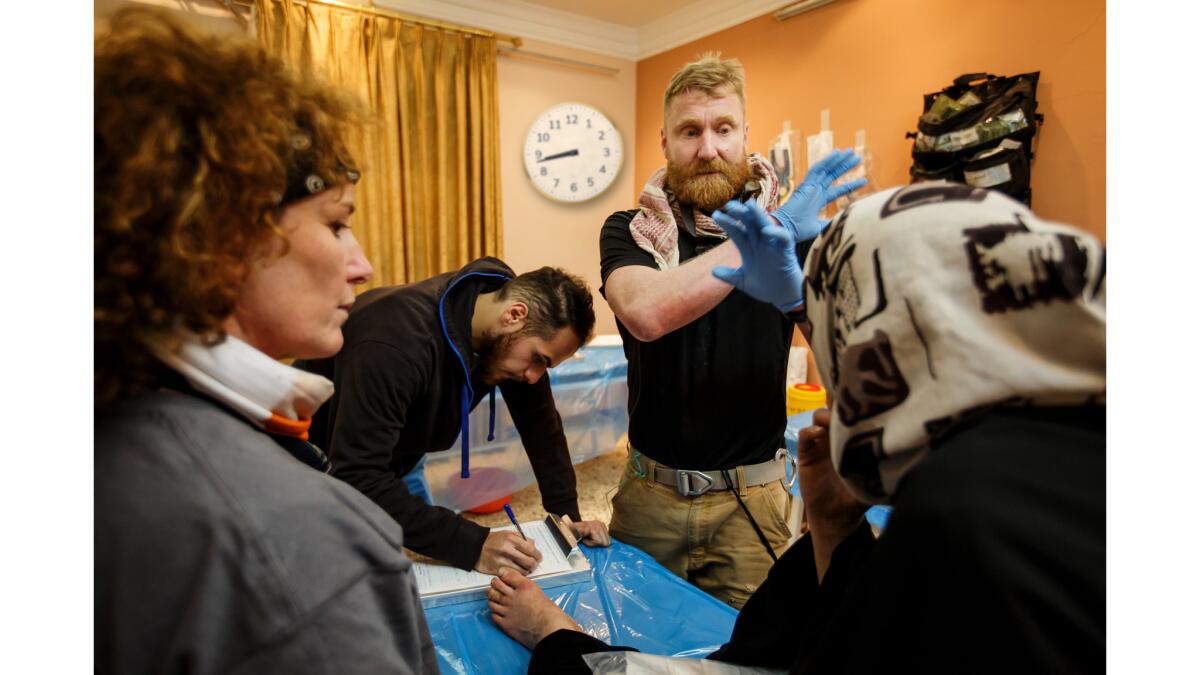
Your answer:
{"hour": 8, "minute": 43}
